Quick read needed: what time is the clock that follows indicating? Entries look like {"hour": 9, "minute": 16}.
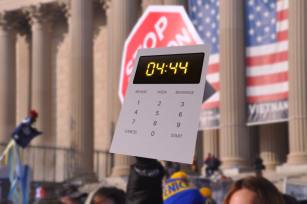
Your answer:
{"hour": 4, "minute": 44}
